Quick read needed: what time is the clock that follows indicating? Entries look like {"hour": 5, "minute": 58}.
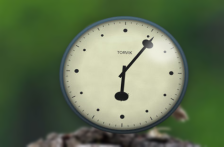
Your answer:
{"hour": 6, "minute": 6}
